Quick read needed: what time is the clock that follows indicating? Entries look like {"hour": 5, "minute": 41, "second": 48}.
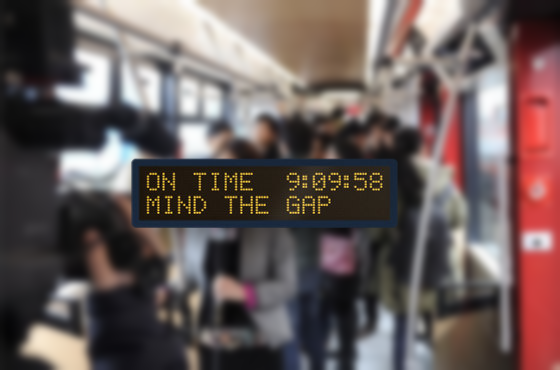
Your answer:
{"hour": 9, "minute": 9, "second": 58}
